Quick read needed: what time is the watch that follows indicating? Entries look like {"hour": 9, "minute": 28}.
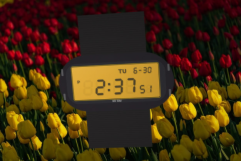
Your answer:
{"hour": 2, "minute": 37}
